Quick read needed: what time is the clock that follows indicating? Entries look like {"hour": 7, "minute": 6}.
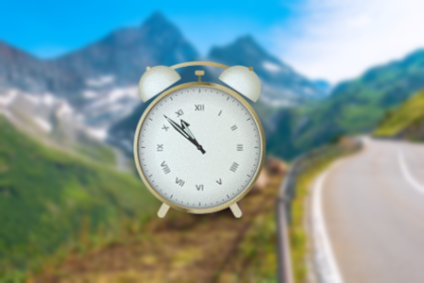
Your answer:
{"hour": 10, "minute": 52}
